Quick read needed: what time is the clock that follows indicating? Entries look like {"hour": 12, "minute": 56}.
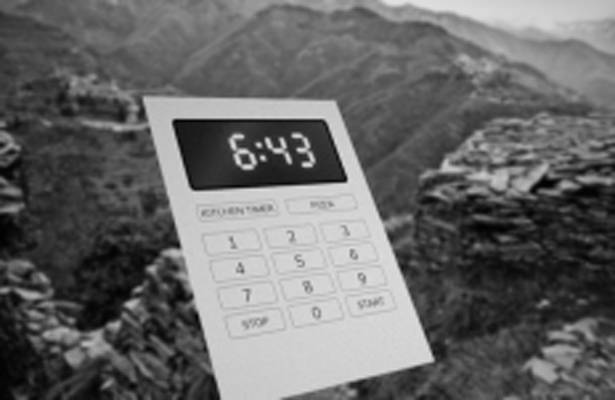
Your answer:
{"hour": 6, "minute": 43}
